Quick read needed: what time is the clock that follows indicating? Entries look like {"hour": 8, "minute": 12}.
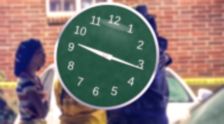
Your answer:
{"hour": 9, "minute": 16}
